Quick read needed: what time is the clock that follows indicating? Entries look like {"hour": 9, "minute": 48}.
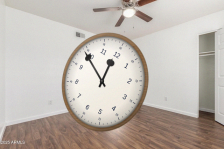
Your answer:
{"hour": 11, "minute": 49}
